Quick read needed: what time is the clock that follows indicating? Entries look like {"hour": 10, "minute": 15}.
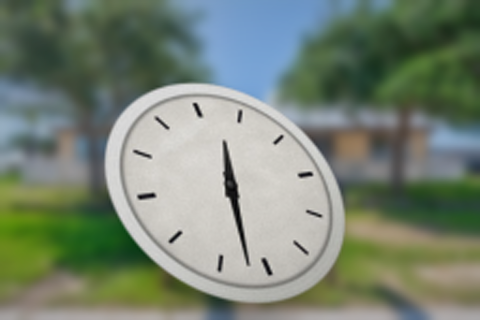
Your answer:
{"hour": 12, "minute": 32}
